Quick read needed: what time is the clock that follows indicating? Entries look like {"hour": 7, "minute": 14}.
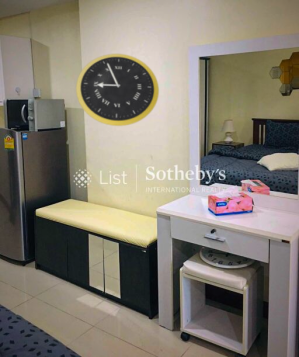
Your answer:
{"hour": 8, "minute": 56}
